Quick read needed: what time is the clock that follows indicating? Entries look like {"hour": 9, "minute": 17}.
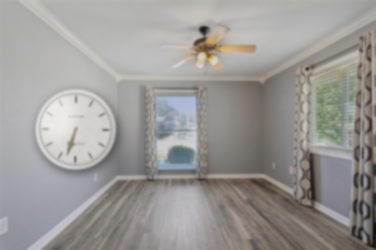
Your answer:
{"hour": 6, "minute": 33}
